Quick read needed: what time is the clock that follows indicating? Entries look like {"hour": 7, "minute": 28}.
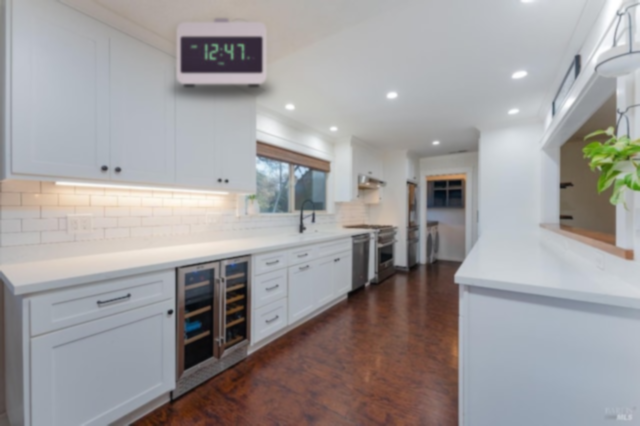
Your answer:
{"hour": 12, "minute": 47}
